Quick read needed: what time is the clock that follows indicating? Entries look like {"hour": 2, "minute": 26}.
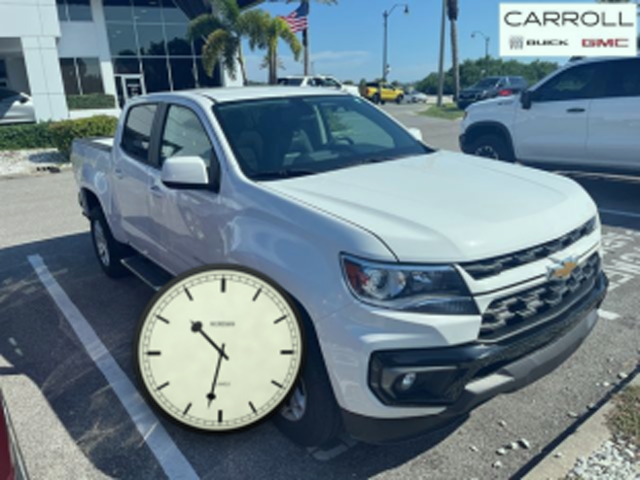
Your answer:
{"hour": 10, "minute": 32}
